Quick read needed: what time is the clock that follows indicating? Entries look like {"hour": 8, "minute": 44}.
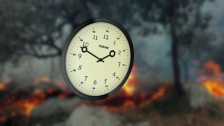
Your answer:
{"hour": 1, "minute": 48}
